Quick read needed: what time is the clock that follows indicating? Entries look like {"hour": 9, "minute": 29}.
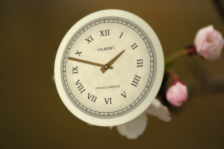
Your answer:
{"hour": 1, "minute": 48}
